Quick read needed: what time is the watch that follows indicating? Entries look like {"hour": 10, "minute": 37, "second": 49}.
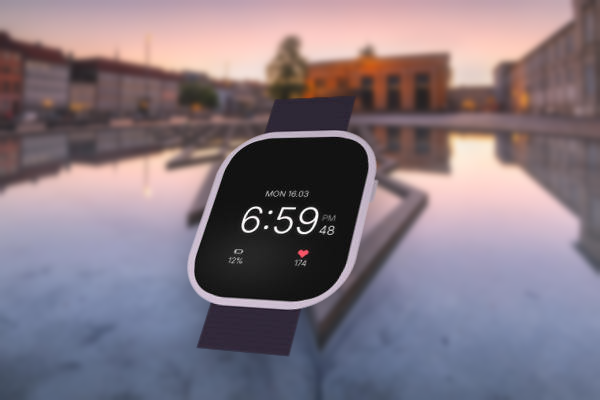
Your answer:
{"hour": 6, "minute": 59, "second": 48}
